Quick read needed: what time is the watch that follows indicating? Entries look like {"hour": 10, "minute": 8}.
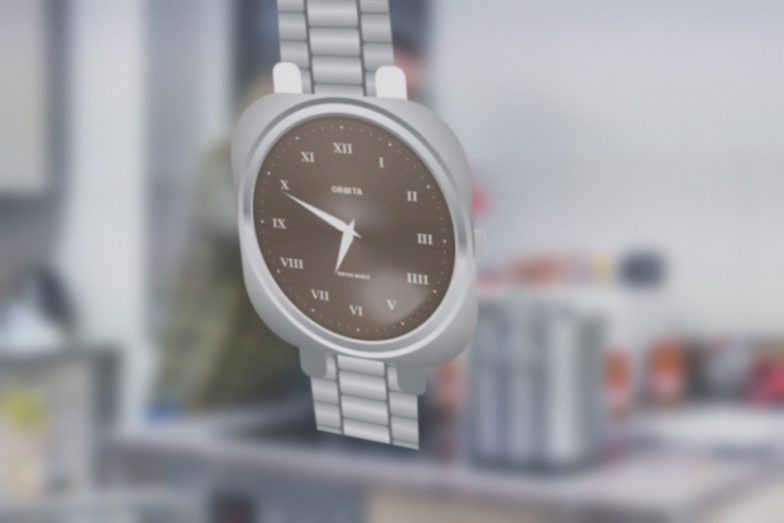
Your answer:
{"hour": 6, "minute": 49}
